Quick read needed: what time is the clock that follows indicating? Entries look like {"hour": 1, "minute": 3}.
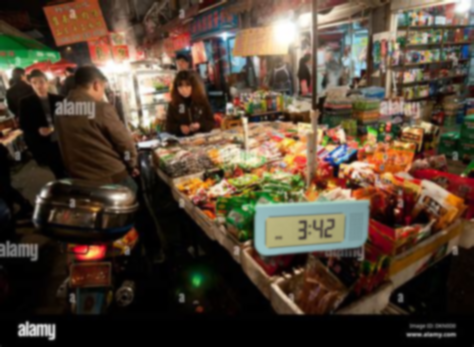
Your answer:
{"hour": 3, "minute": 42}
